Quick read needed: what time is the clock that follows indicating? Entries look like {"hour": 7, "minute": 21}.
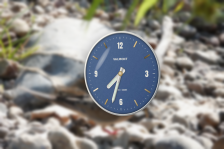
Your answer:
{"hour": 7, "minute": 33}
